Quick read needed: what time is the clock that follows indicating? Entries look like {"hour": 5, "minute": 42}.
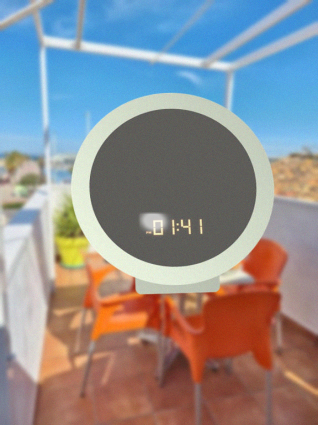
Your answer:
{"hour": 1, "minute": 41}
